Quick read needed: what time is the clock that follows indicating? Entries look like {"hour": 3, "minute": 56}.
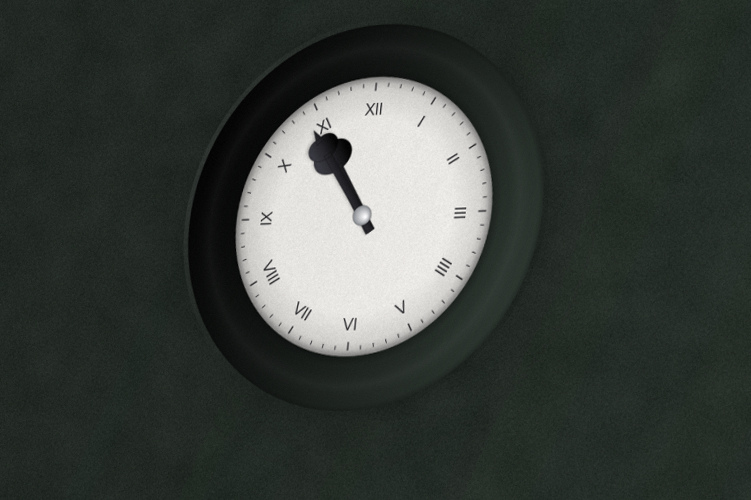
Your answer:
{"hour": 10, "minute": 54}
